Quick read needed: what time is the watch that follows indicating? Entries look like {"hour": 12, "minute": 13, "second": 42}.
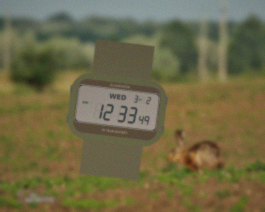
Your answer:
{"hour": 12, "minute": 33, "second": 49}
